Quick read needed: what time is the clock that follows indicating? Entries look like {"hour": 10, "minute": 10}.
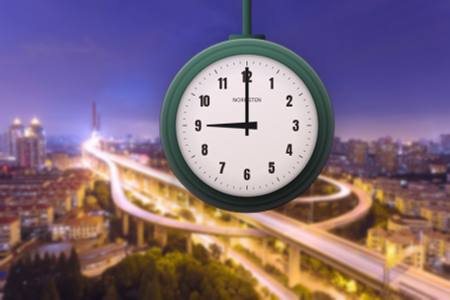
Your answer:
{"hour": 9, "minute": 0}
